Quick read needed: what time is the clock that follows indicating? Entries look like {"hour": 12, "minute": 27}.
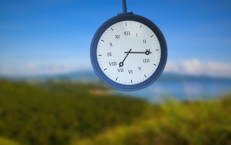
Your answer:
{"hour": 7, "minute": 16}
